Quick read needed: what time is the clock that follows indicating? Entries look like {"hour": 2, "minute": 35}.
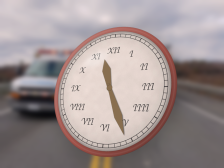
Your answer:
{"hour": 11, "minute": 26}
